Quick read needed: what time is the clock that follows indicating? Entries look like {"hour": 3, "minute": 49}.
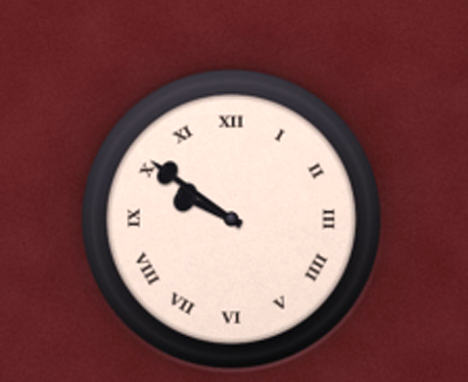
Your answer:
{"hour": 9, "minute": 51}
